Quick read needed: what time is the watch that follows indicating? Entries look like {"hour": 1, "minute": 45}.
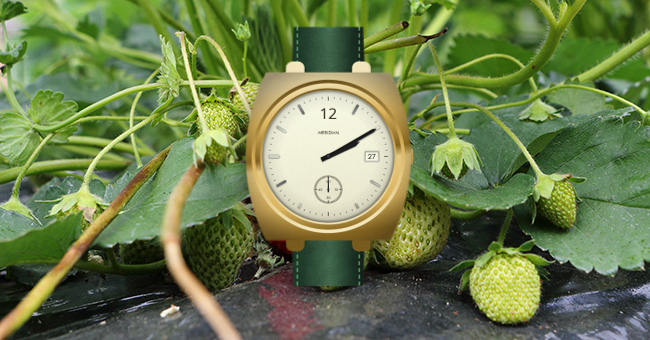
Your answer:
{"hour": 2, "minute": 10}
